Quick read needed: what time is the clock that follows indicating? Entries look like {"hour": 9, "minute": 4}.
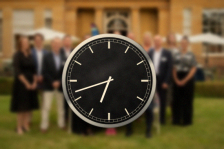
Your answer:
{"hour": 6, "minute": 42}
